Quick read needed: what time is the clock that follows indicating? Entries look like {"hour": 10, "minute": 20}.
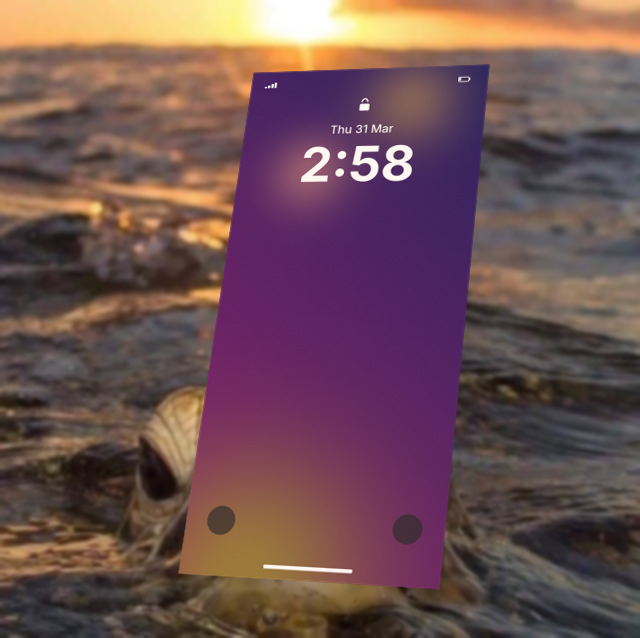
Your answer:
{"hour": 2, "minute": 58}
